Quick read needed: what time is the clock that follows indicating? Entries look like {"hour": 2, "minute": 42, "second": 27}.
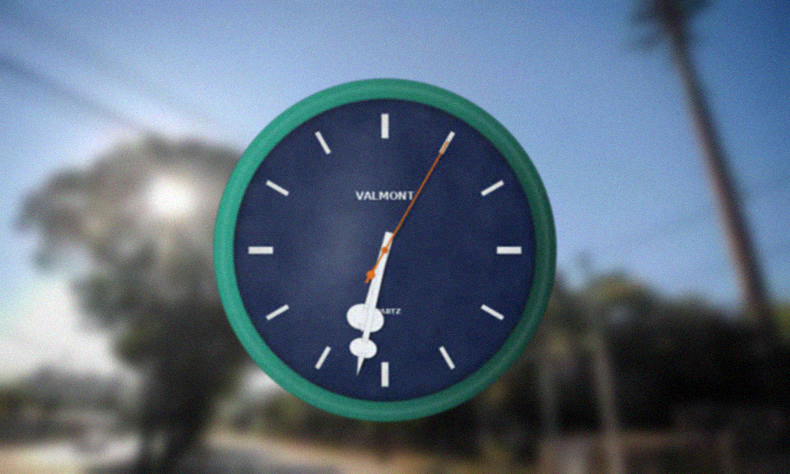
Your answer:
{"hour": 6, "minute": 32, "second": 5}
